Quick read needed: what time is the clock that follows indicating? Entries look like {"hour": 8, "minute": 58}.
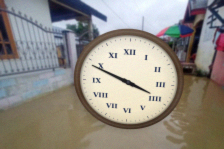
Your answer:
{"hour": 3, "minute": 49}
